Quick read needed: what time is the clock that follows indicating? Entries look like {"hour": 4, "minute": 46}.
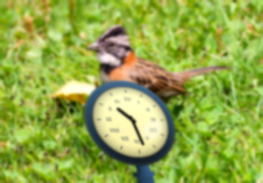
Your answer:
{"hour": 10, "minute": 28}
